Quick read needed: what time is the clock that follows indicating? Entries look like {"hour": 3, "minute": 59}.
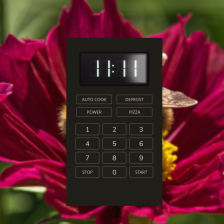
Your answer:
{"hour": 11, "minute": 11}
